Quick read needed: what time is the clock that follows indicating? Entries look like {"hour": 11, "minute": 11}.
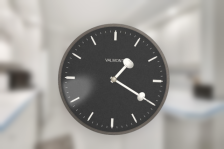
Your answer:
{"hour": 1, "minute": 20}
